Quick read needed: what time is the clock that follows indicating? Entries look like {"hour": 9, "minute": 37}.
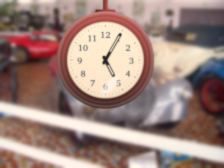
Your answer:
{"hour": 5, "minute": 5}
